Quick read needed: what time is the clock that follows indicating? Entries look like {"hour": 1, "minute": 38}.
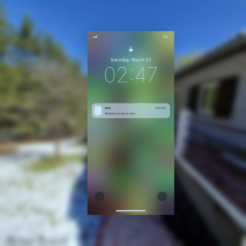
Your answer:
{"hour": 2, "minute": 47}
